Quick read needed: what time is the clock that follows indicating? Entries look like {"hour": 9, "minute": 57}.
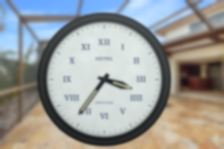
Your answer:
{"hour": 3, "minute": 36}
